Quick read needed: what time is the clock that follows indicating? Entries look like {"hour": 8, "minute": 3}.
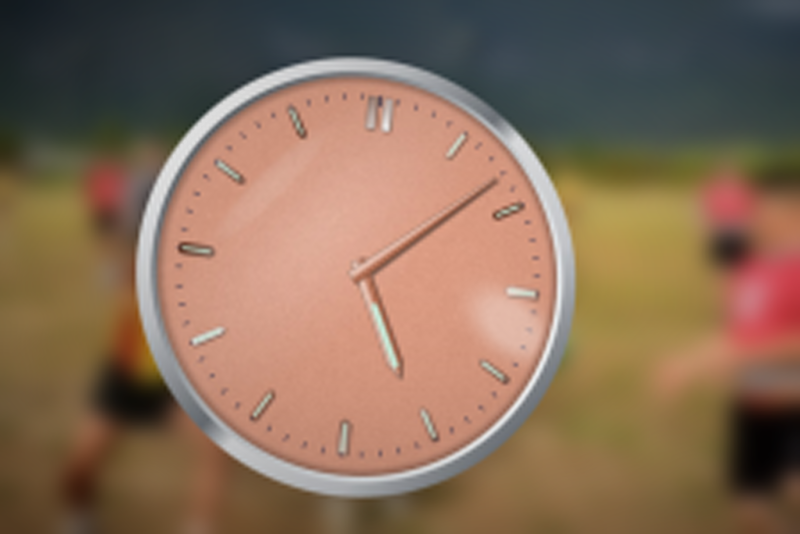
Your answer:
{"hour": 5, "minute": 8}
